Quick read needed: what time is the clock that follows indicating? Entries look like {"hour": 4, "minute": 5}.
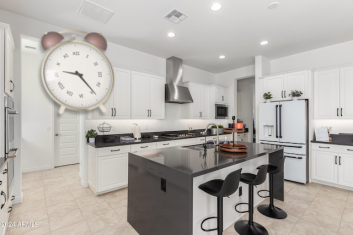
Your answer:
{"hour": 9, "minute": 24}
